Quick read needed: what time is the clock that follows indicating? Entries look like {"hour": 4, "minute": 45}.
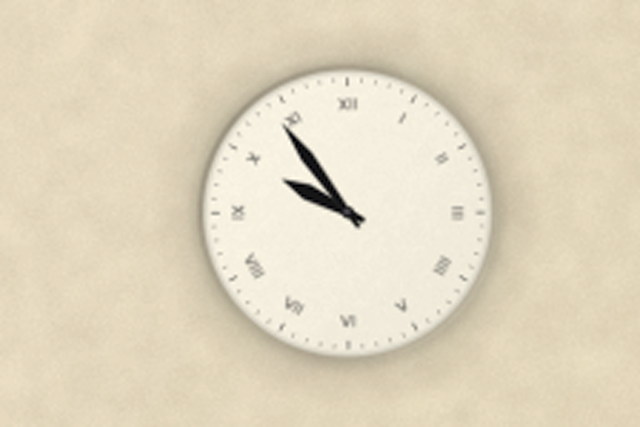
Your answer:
{"hour": 9, "minute": 54}
